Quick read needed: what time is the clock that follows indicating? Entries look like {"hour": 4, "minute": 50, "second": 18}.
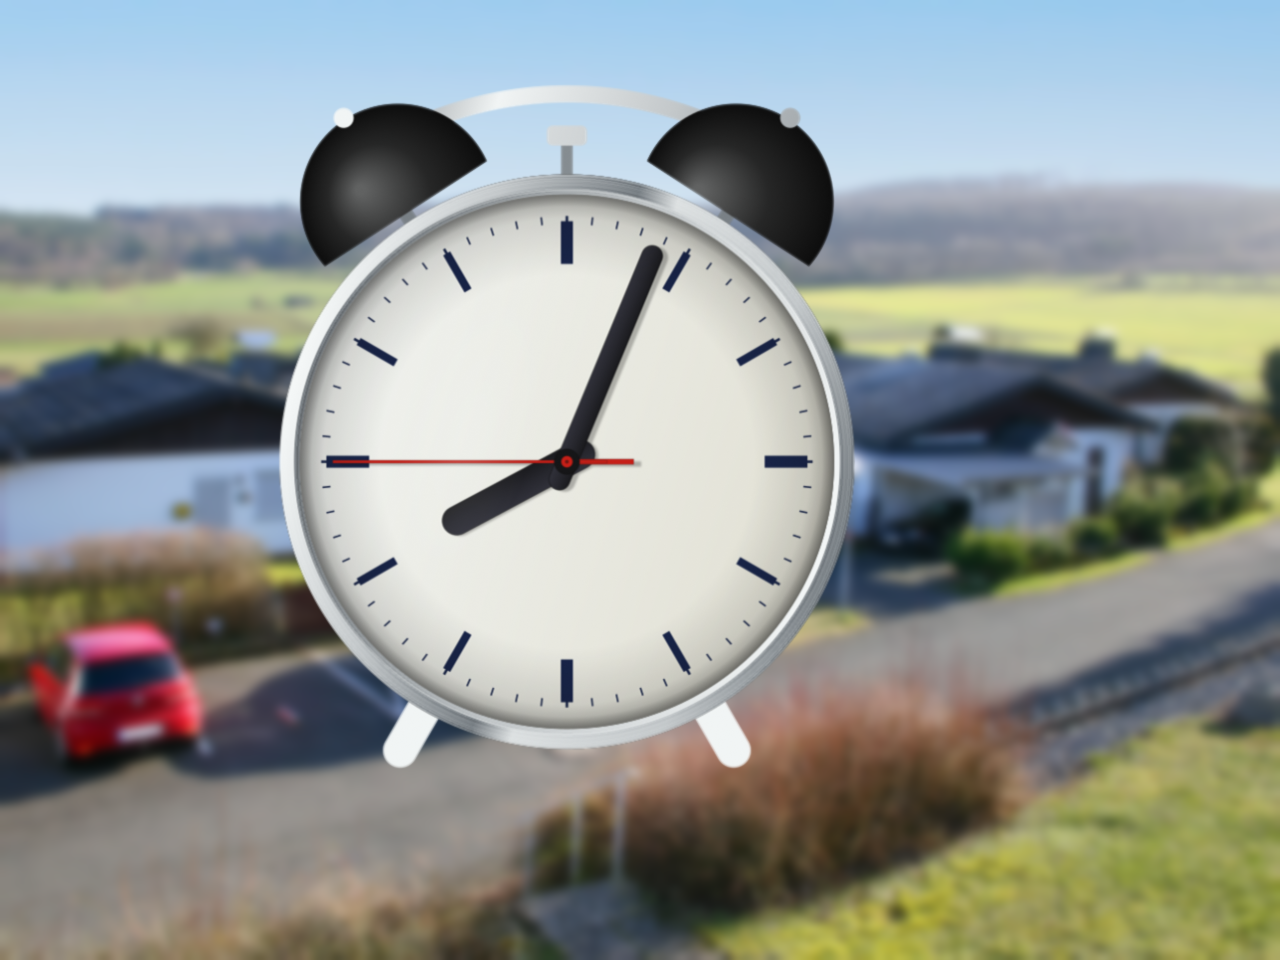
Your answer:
{"hour": 8, "minute": 3, "second": 45}
